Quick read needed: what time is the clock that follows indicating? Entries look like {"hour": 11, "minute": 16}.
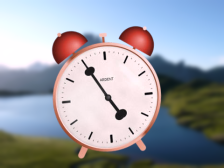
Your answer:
{"hour": 4, "minute": 55}
